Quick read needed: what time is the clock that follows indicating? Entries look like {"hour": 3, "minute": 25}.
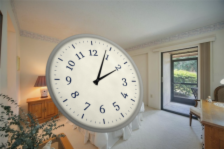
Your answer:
{"hour": 2, "minute": 4}
